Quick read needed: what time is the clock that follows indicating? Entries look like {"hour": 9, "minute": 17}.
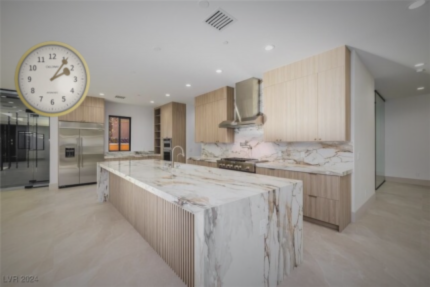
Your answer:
{"hour": 2, "minute": 6}
